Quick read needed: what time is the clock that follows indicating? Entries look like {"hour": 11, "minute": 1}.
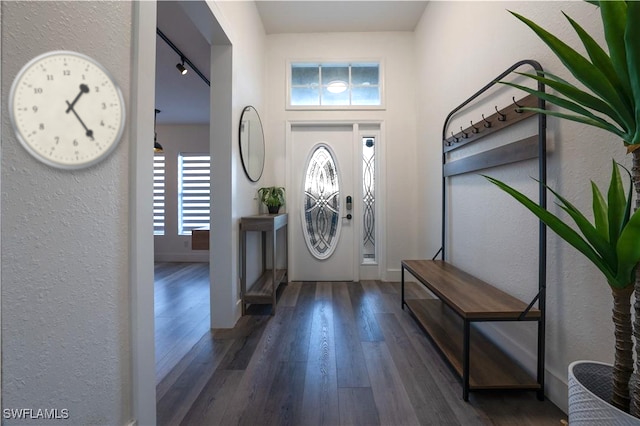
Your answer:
{"hour": 1, "minute": 25}
